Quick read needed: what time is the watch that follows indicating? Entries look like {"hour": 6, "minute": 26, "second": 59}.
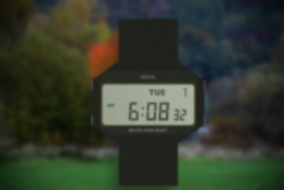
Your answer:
{"hour": 6, "minute": 8, "second": 32}
